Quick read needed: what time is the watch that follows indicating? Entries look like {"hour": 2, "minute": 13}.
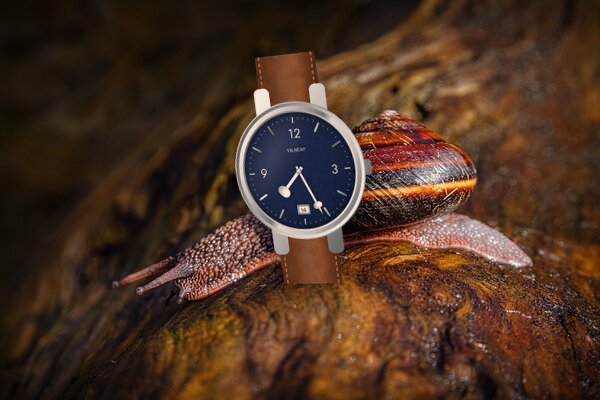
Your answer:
{"hour": 7, "minute": 26}
